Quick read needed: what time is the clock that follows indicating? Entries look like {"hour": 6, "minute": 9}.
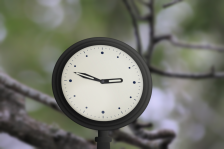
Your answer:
{"hour": 2, "minute": 48}
